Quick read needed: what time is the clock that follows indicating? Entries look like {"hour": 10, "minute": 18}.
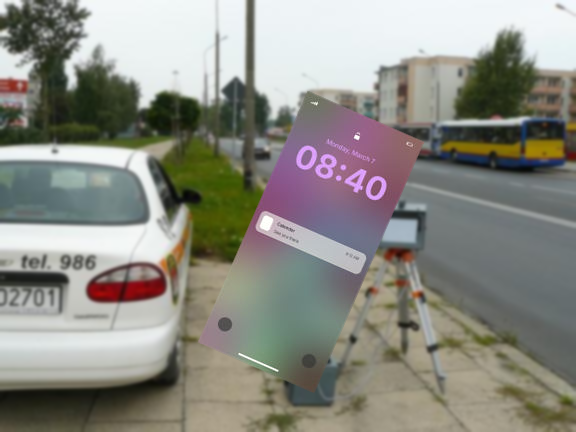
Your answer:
{"hour": 8, "minute": 40}
